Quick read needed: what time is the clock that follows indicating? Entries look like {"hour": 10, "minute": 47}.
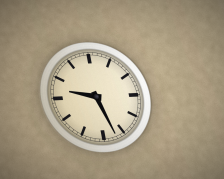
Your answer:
{"hour": 9, "minute": 27}
